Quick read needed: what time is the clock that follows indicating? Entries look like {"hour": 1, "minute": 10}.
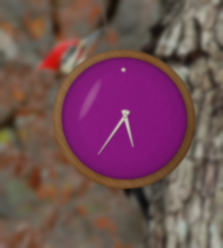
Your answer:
{"hour": 5, "minute": 36}
